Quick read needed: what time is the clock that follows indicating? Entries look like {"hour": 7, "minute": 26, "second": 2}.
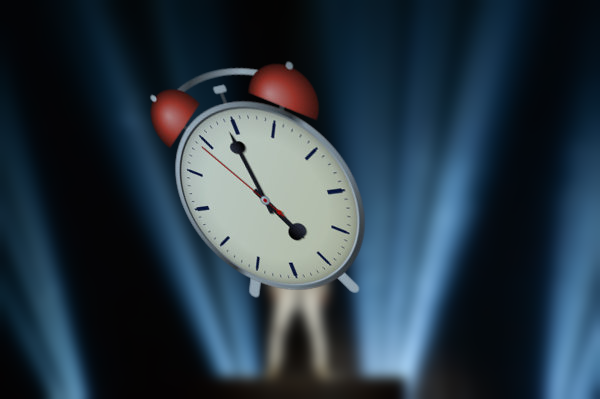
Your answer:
{"hour": 4, "minute": 58, "second": 54}
